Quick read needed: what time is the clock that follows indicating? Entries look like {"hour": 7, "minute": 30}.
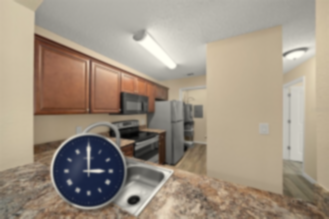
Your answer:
{"hour": 3, "minute": 0}
